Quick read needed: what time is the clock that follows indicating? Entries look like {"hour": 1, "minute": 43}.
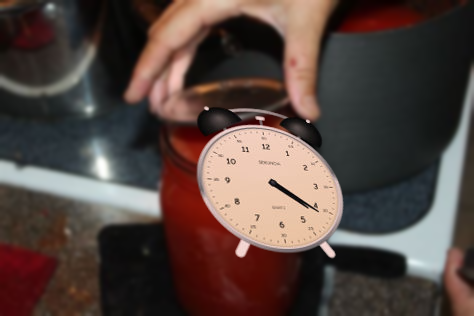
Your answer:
{"hour": 4, "minute": 21}
